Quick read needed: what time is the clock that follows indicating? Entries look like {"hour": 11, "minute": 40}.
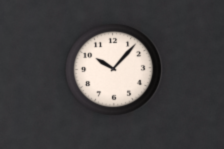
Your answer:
{"hour": 10, "minute": 7}
